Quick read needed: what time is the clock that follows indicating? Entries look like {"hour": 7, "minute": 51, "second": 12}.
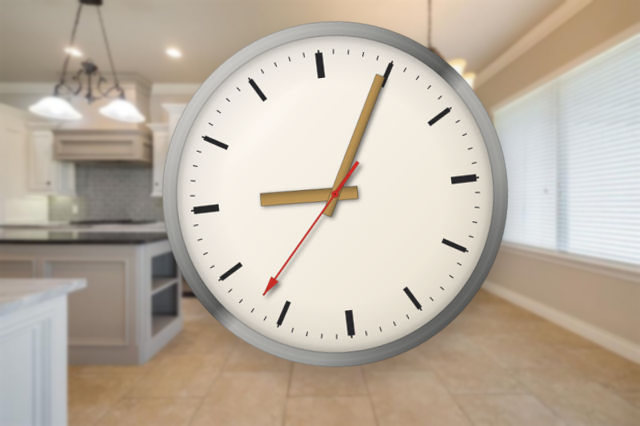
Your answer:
{"hour": 9, "minute": 4, "second": 37}
